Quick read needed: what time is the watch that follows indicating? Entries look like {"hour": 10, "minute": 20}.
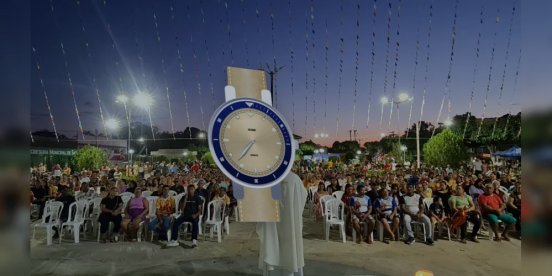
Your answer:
{"hour": 7, "minute": 37}
